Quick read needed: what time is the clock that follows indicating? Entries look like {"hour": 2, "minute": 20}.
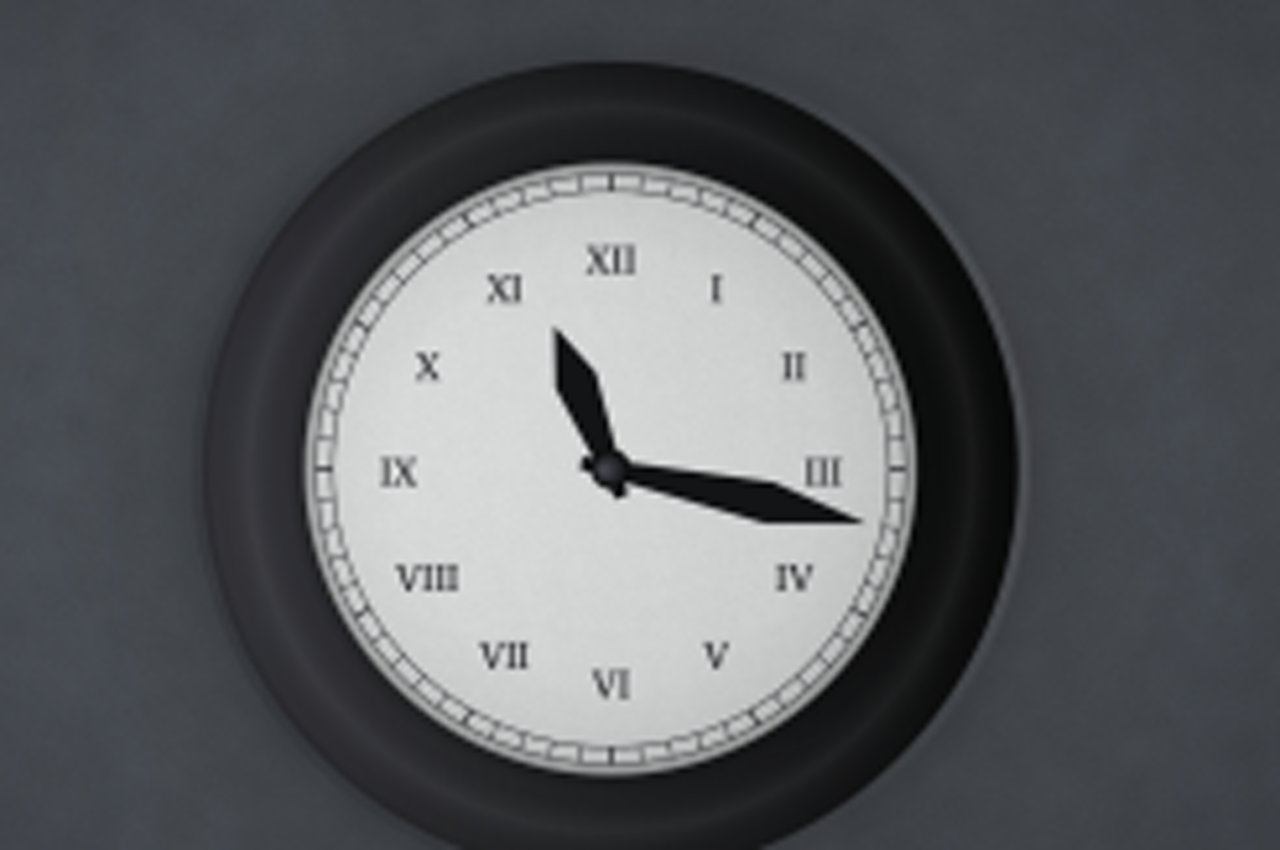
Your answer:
{"hour": 11, "minute": 17}
